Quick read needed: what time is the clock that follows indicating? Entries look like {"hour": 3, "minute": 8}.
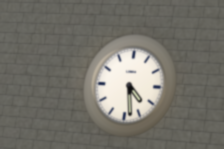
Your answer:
{"hour": 4, "minute": 28}
